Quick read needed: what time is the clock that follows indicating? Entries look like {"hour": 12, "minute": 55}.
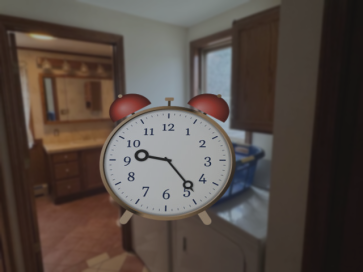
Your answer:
{"hour": 9, "minute": 24}
